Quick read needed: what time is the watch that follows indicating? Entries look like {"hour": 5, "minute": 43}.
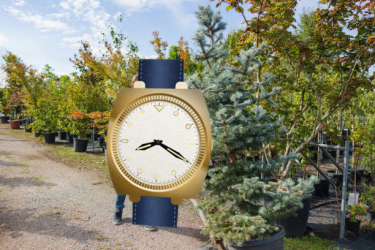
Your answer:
{"hour": 8, "minute": 20}
